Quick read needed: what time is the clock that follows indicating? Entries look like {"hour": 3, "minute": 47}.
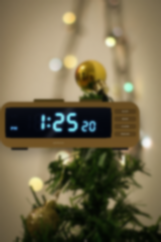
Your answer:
{"hour": 1, "minute": 25}
